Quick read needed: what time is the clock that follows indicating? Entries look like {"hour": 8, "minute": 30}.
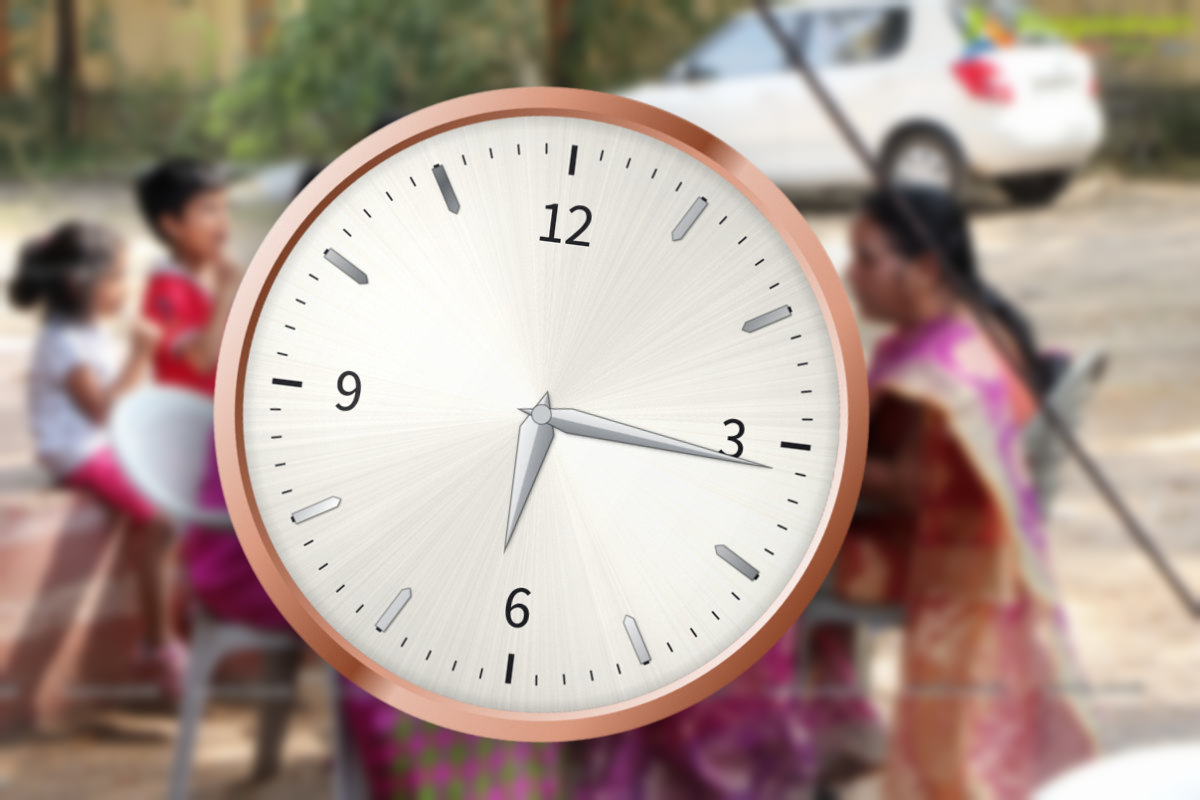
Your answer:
{"hour": 6, "minute": 16}
